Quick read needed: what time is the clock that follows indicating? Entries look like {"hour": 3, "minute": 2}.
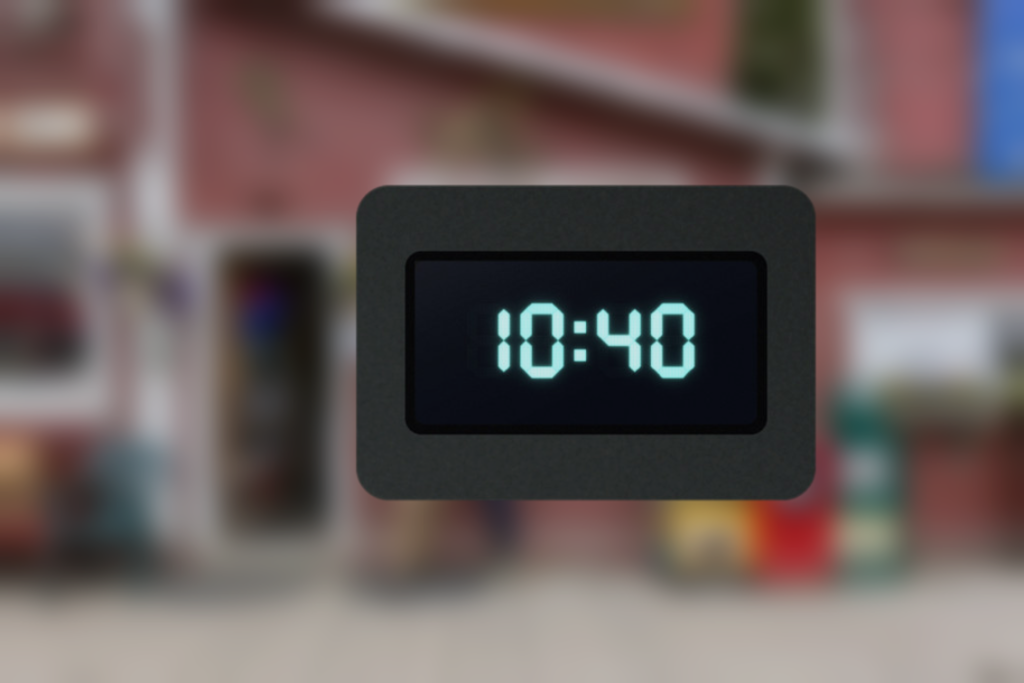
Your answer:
{"hour": 10, "minute": 40}
